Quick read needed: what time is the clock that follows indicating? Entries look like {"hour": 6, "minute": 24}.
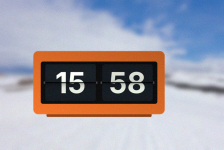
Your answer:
{"hour": 15, "minute": 58}
